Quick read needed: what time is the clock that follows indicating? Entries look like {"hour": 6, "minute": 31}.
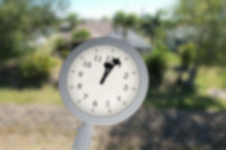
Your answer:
{"hour": 12, "minute": 3}
